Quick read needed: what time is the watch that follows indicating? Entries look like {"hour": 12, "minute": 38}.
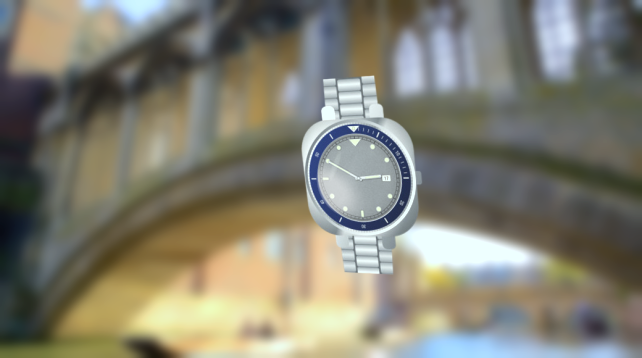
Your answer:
{"hour": 2, "minute": 50}
